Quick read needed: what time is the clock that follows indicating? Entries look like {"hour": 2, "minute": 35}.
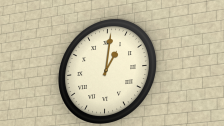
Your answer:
{"hour": 1, "minute": 1}
